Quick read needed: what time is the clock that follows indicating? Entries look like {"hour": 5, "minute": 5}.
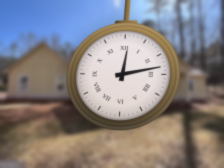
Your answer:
{"hour": 12, "minute": 13}
